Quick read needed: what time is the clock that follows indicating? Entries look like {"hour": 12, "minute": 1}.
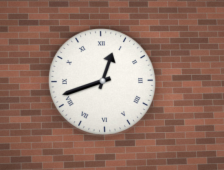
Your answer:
{"hour": 12, "minute": 42}
